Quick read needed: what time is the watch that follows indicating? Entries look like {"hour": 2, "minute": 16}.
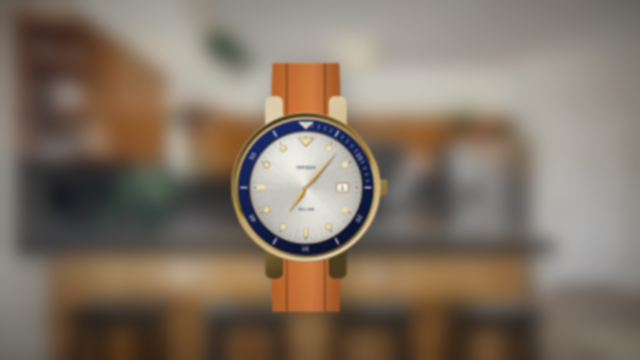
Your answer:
{"hour": 7, "minute": 7}
